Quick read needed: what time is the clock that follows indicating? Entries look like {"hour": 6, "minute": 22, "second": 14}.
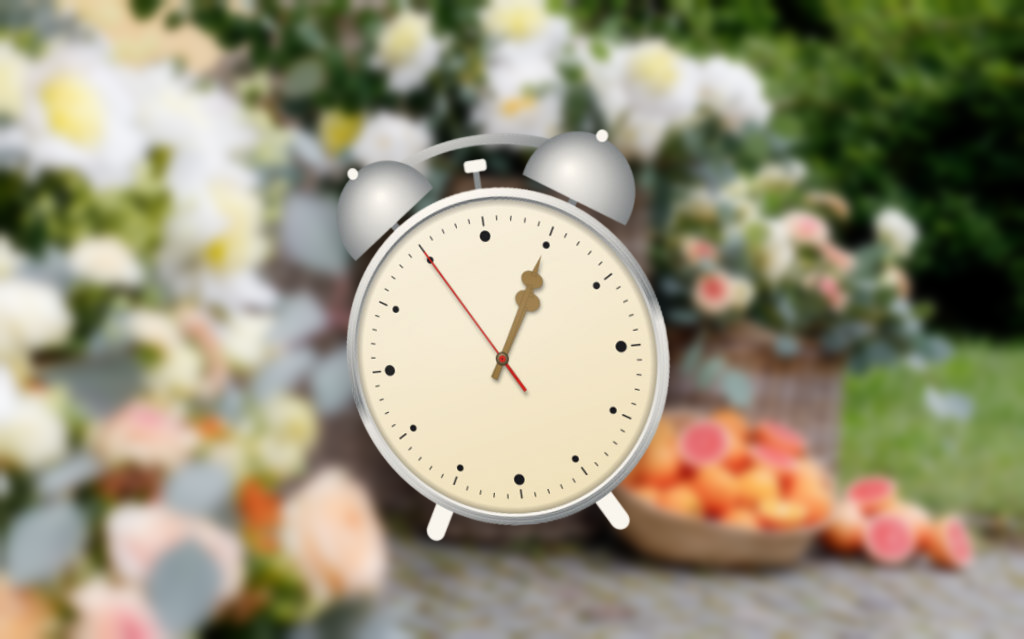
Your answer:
{"hour": 1, "minute": 4, "second": 55}
